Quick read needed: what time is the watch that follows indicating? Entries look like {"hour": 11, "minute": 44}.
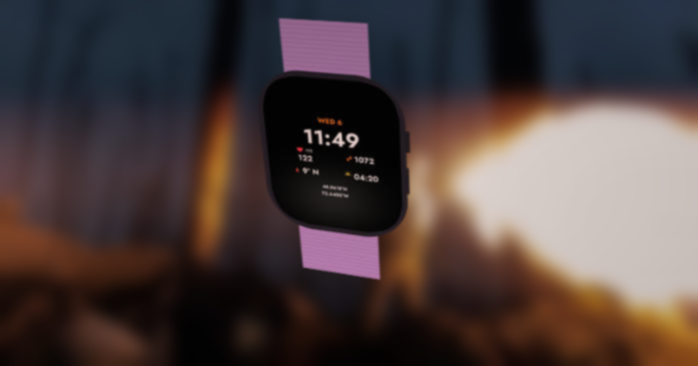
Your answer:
{"hour": 11, "minute": 49}
